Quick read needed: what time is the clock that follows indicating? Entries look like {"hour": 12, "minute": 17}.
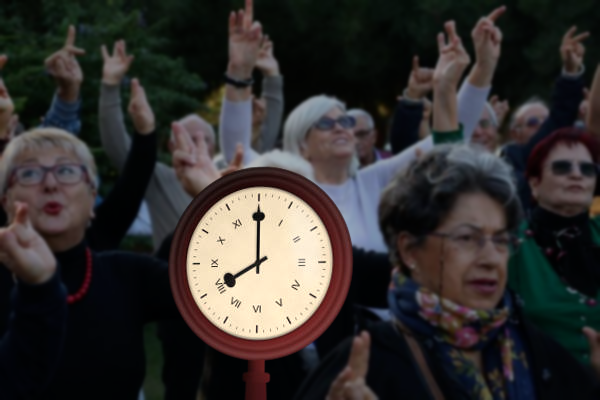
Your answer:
{"hour": 8, "minute": 0}
